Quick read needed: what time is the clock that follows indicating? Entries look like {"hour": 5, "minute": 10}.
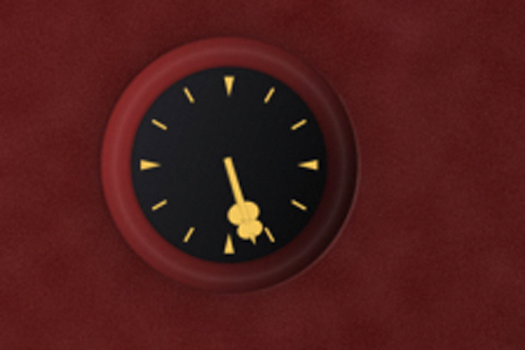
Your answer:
{"hour": 5, "minute": 27}
